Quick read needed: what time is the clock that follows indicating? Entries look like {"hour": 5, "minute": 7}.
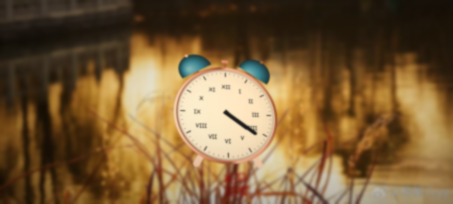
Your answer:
{"hour": 4, "minute": 21}
